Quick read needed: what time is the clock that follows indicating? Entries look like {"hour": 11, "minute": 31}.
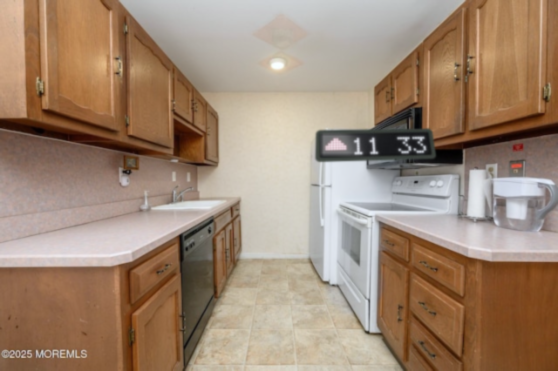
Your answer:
{"hour": 11, "minute": 33}
